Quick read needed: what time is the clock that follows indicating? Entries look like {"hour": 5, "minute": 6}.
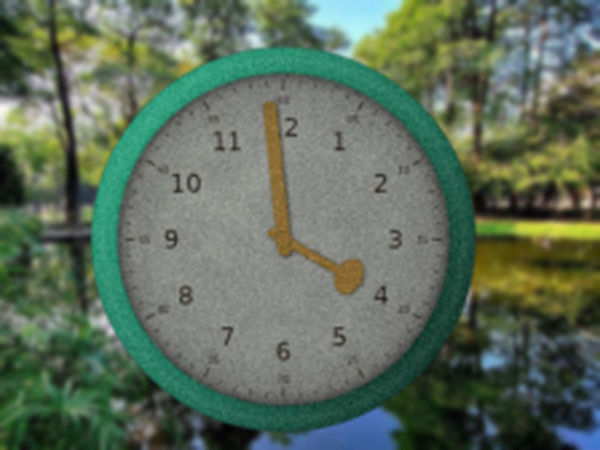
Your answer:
{"hour": 3, "minute": 59}
